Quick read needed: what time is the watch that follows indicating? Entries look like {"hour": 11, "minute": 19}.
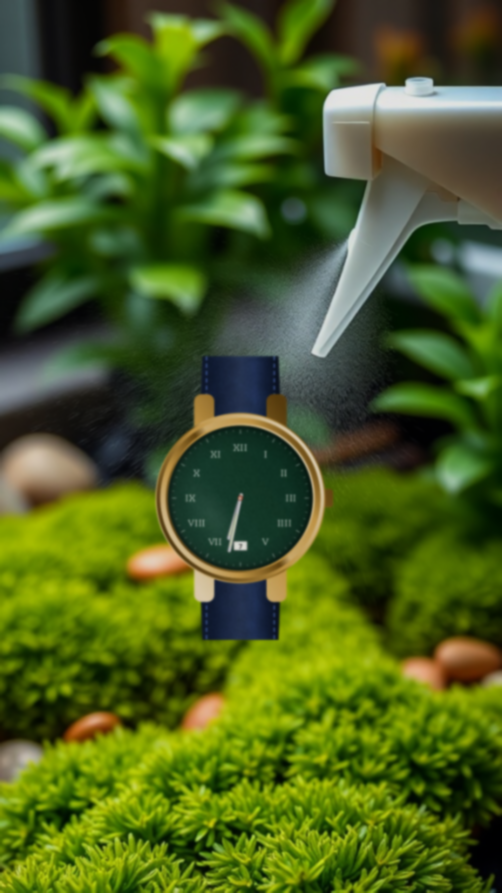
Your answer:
{"hour": 6, "minute": 32}
